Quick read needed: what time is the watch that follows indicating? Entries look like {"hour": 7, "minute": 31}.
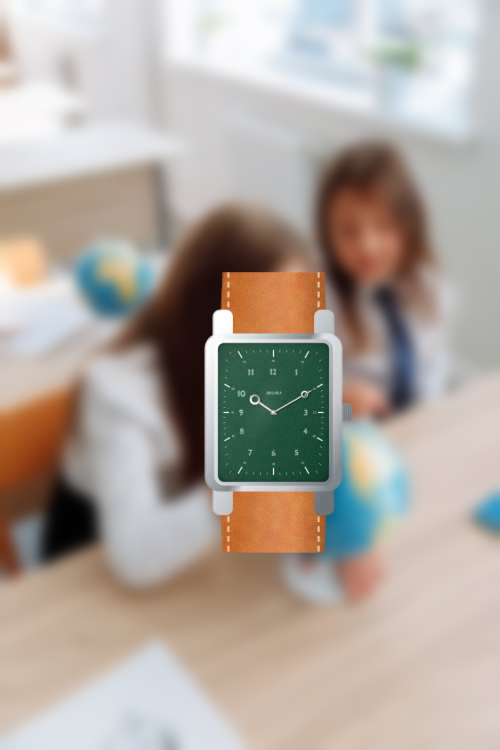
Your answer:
{"hour": 10, "minute": 10}
